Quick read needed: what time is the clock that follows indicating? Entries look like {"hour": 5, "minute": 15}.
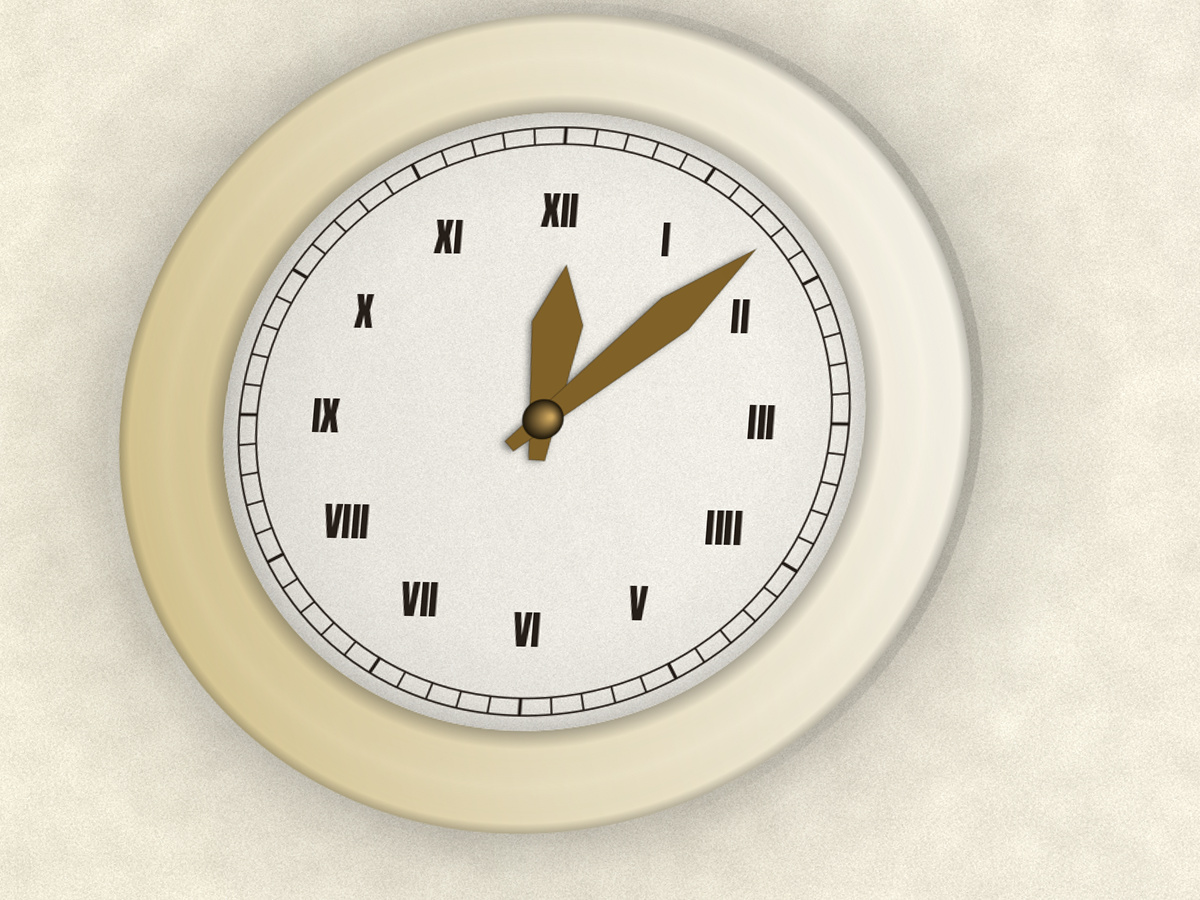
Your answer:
{"hour": 12, "minute": 8}
